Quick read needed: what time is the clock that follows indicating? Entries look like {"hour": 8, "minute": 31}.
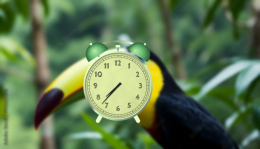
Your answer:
{"hour": 7, "minute": 37}
